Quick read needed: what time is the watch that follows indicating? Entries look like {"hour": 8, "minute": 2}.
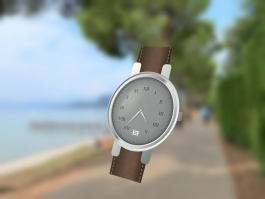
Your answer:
{"hour": 4, "minute": 36}
